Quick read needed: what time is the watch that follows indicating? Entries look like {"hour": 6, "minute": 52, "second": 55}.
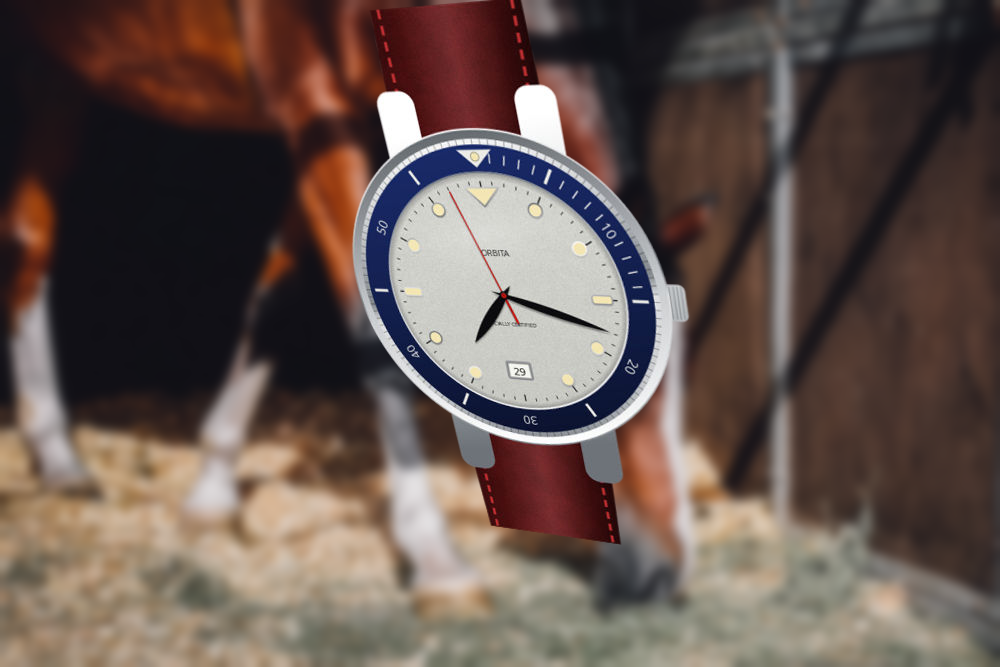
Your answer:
{"hour": 7, "minute": 17, "second": 57}
